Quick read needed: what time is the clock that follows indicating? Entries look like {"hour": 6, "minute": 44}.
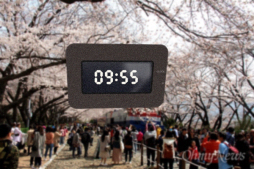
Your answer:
{"hour": 9, "minute": 55}
